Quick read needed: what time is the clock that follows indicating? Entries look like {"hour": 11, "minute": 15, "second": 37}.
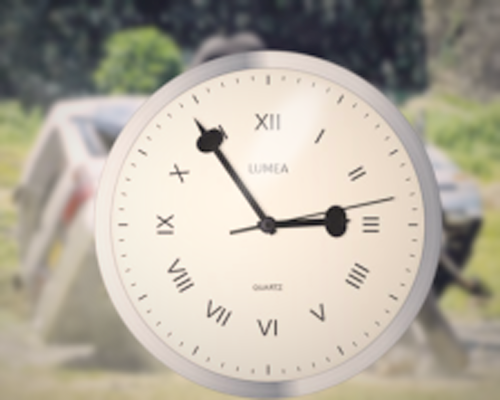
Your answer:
{"hour": 2, "minute": 54, "second": 13}
